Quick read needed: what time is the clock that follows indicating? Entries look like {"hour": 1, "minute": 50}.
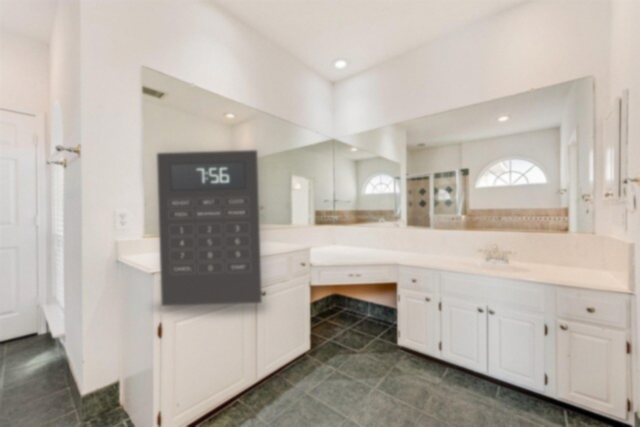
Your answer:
{"hour": 7, "minute": 56}
